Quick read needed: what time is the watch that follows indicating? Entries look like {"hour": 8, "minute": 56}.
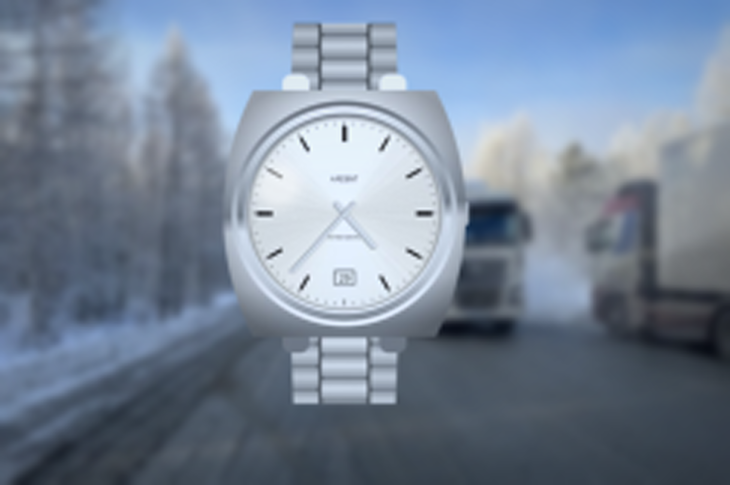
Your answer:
{"hour": 4, "minute": 37}
